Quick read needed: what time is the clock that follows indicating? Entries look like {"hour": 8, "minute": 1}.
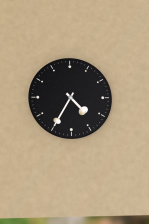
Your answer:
{"hour": 4, "minute": 35}
